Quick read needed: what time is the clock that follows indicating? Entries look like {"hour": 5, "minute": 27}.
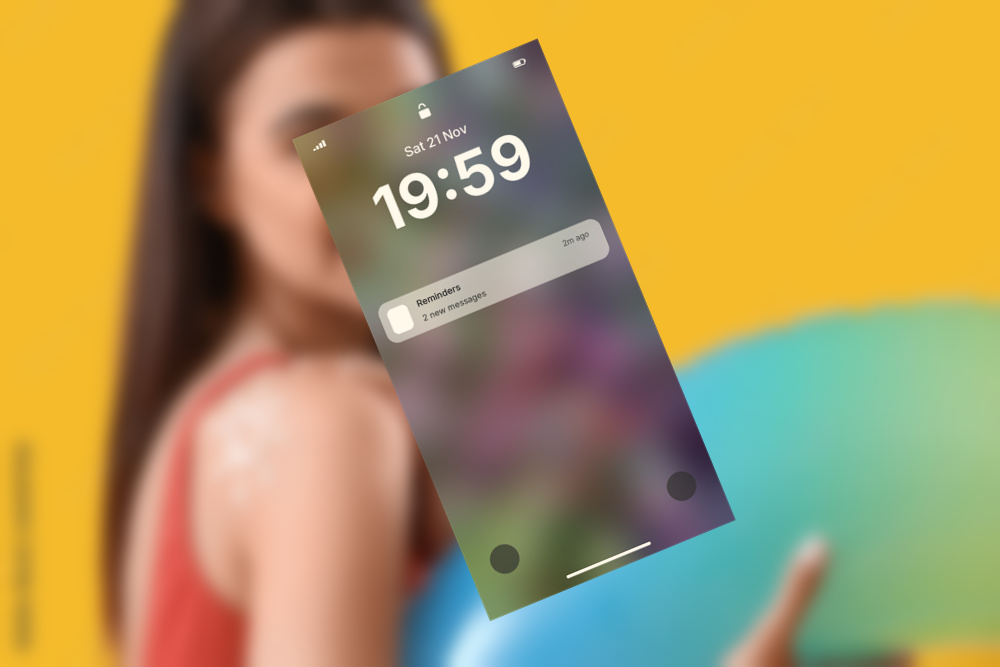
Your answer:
{"hour": 19, "minute": 59}
